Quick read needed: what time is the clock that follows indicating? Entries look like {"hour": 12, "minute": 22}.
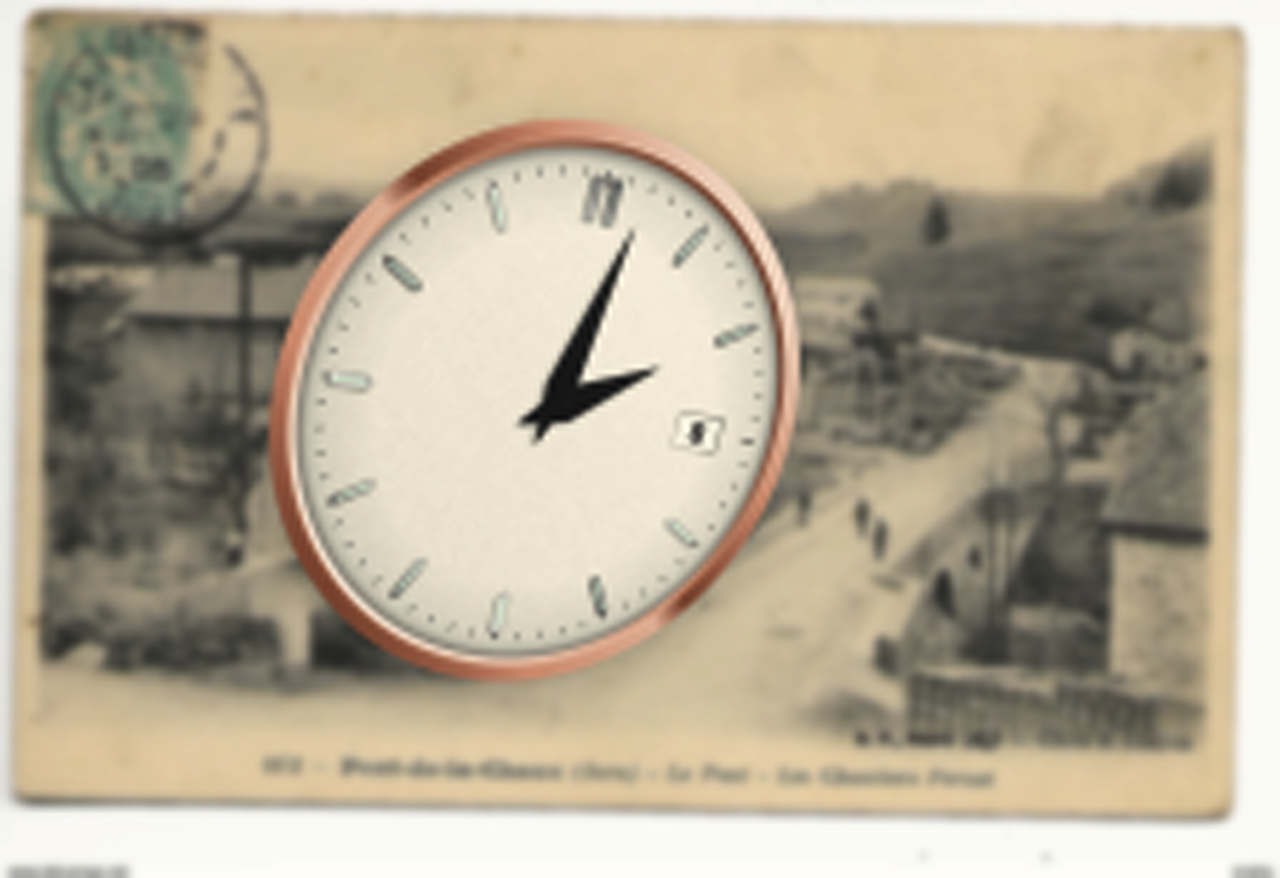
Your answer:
{"hour": 2, "minute": 2}
